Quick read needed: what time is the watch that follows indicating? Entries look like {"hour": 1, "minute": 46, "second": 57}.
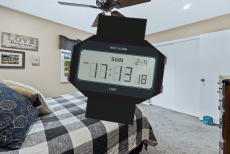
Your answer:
{"hour": 17, "minute": 13, "second": 18}
